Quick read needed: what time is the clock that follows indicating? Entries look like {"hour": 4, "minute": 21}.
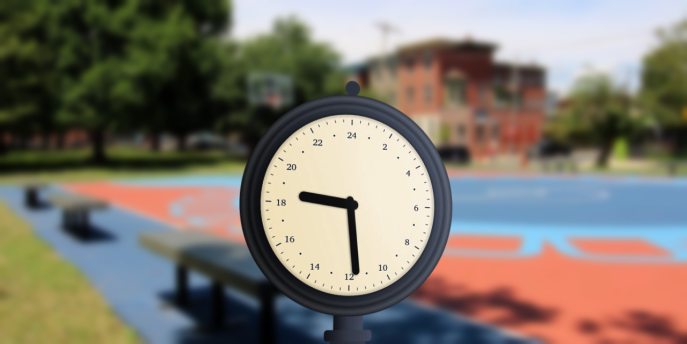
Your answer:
{"hour": 18, "minute": 29}
